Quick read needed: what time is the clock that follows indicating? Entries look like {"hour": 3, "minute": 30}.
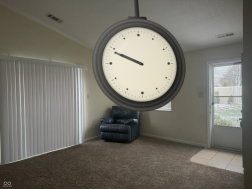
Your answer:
{"hour": 9, "minute": 49}
